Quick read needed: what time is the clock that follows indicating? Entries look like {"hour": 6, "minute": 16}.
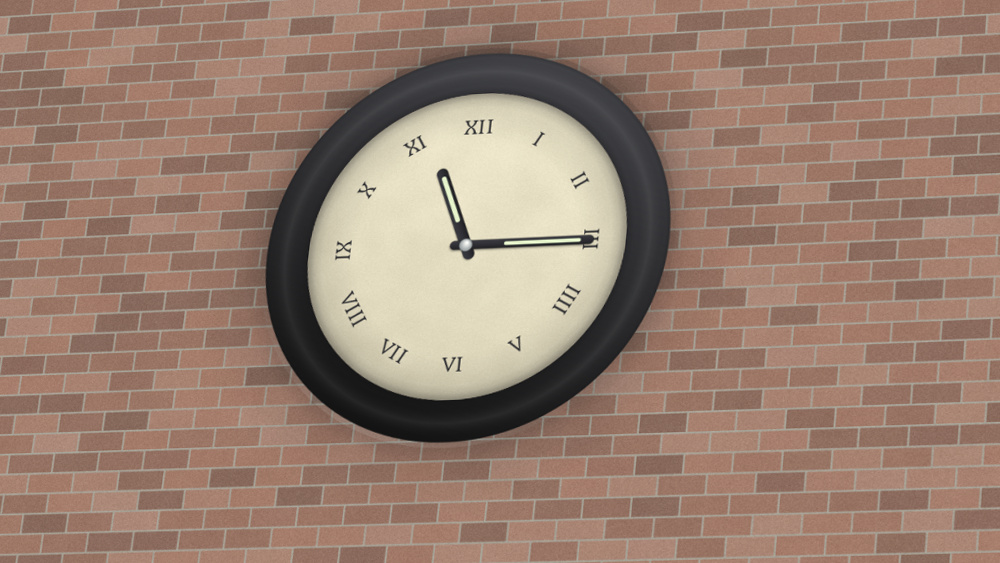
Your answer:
{"hour": 11, "minute": 15}
